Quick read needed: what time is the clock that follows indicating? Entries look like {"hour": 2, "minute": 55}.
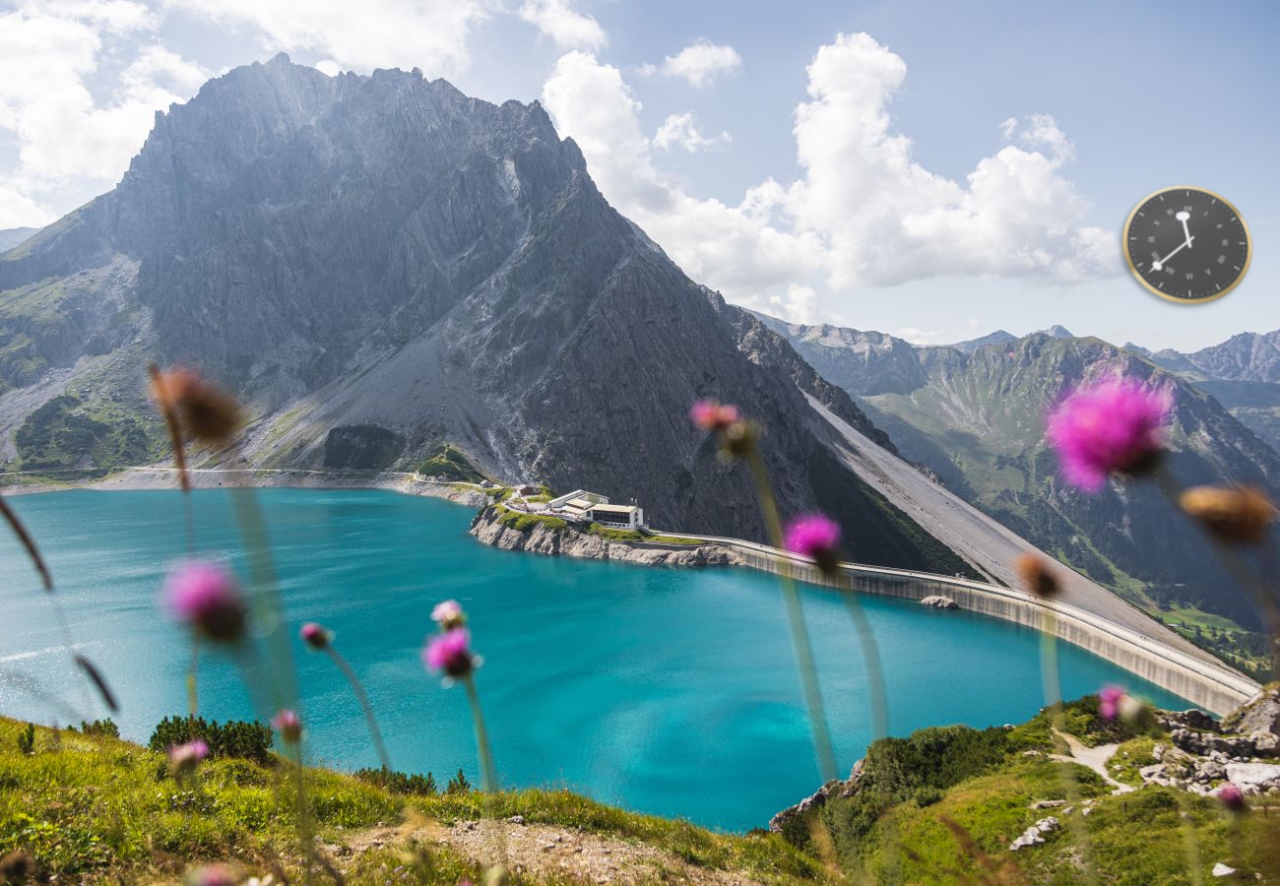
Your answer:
{"hour": 11, "minute": 38}
